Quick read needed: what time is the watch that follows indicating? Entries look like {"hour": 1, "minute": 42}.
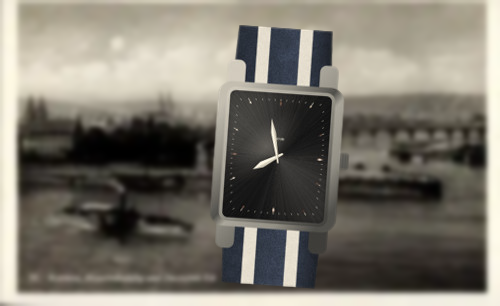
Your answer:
{"hour": 7, "minute": 58}
